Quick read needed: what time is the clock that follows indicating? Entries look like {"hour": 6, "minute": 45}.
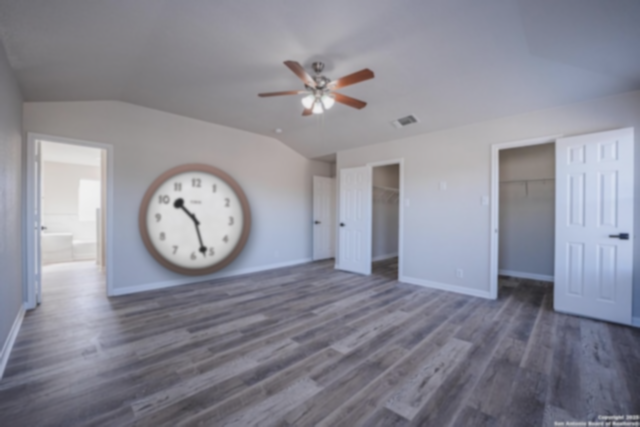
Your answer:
{"hour": 10, "minute": 27}
